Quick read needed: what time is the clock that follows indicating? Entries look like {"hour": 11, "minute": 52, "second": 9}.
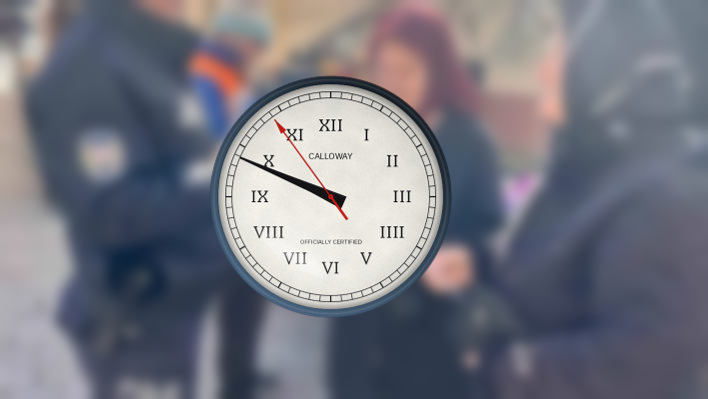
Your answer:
{"hour": 9, "minute": 48, "second": 54}
